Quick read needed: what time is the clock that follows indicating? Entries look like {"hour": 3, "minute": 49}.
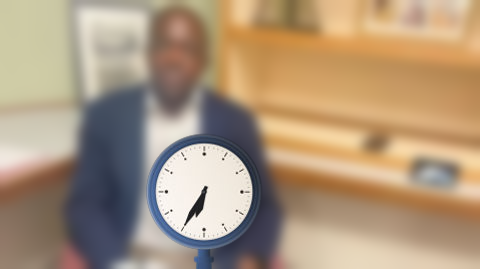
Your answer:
{"hour": 6, "minute": 35}
